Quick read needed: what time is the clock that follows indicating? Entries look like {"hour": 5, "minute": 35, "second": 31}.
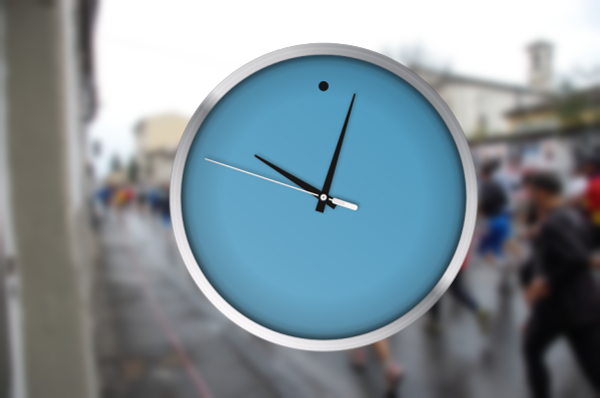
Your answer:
{"hour": 10, "minute": 2, "second": 48}
